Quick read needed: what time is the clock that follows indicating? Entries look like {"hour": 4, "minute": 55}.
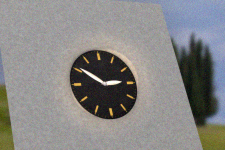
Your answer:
{"hour": 2, "minute": 51}
